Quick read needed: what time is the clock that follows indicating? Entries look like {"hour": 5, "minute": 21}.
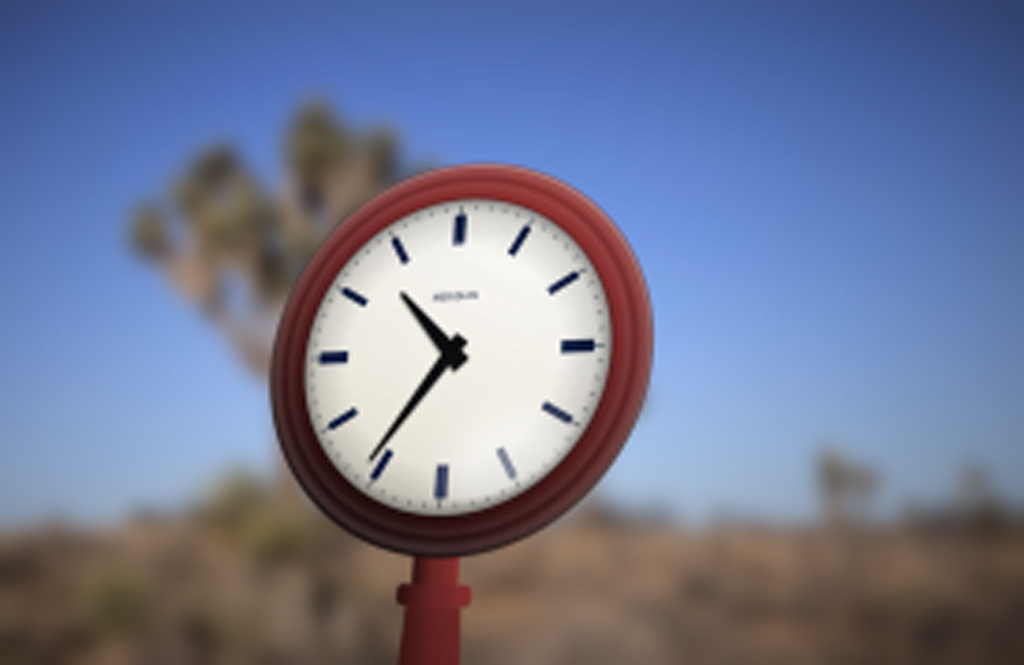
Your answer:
{"hour": 10, "minute": 36}
